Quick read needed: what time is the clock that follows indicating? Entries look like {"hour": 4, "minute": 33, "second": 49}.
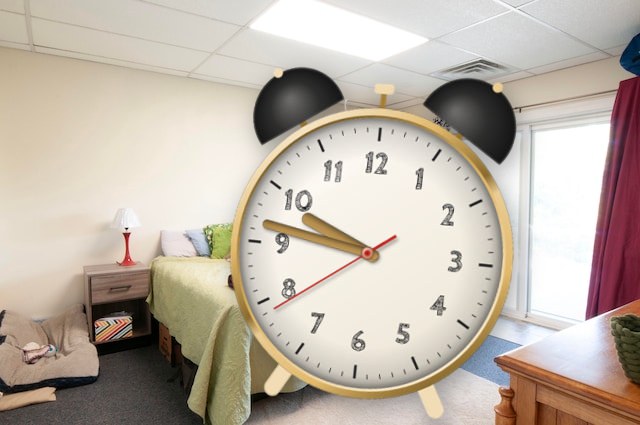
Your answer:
{"hour": 9, "minute": 46, "second": 39}
